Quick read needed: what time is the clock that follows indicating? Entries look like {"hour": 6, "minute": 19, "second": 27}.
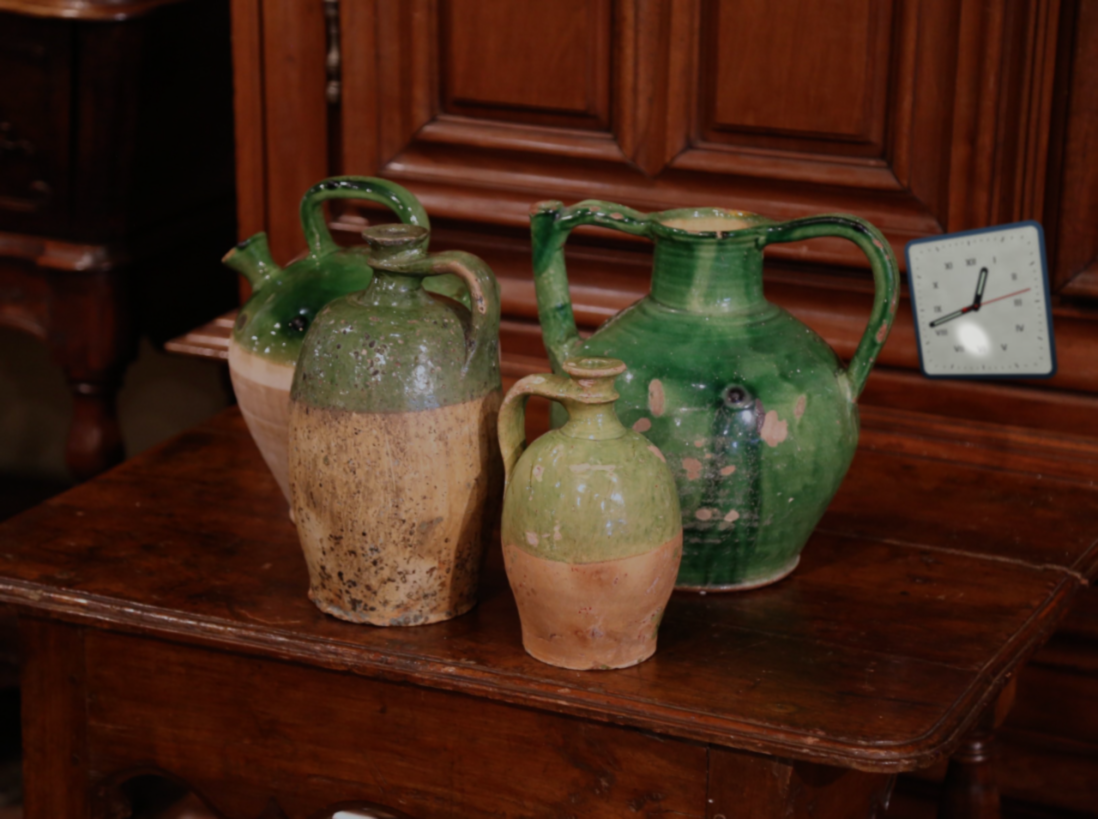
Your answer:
{"hour": 12, "minute": 42, "second": 13}
